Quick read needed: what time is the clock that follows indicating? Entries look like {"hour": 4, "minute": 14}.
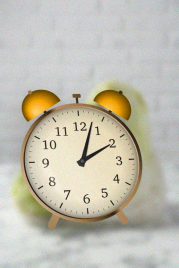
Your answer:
{"hour": 2, "minute": 3}
